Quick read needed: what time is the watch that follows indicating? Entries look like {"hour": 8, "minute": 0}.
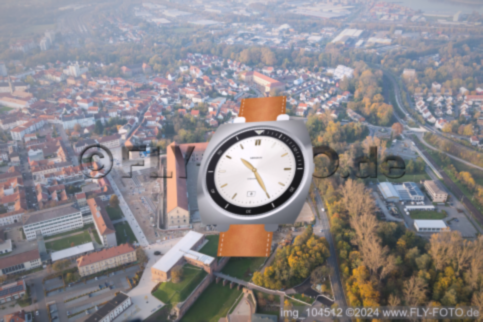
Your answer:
{"hour": 10, "minute": 25}
